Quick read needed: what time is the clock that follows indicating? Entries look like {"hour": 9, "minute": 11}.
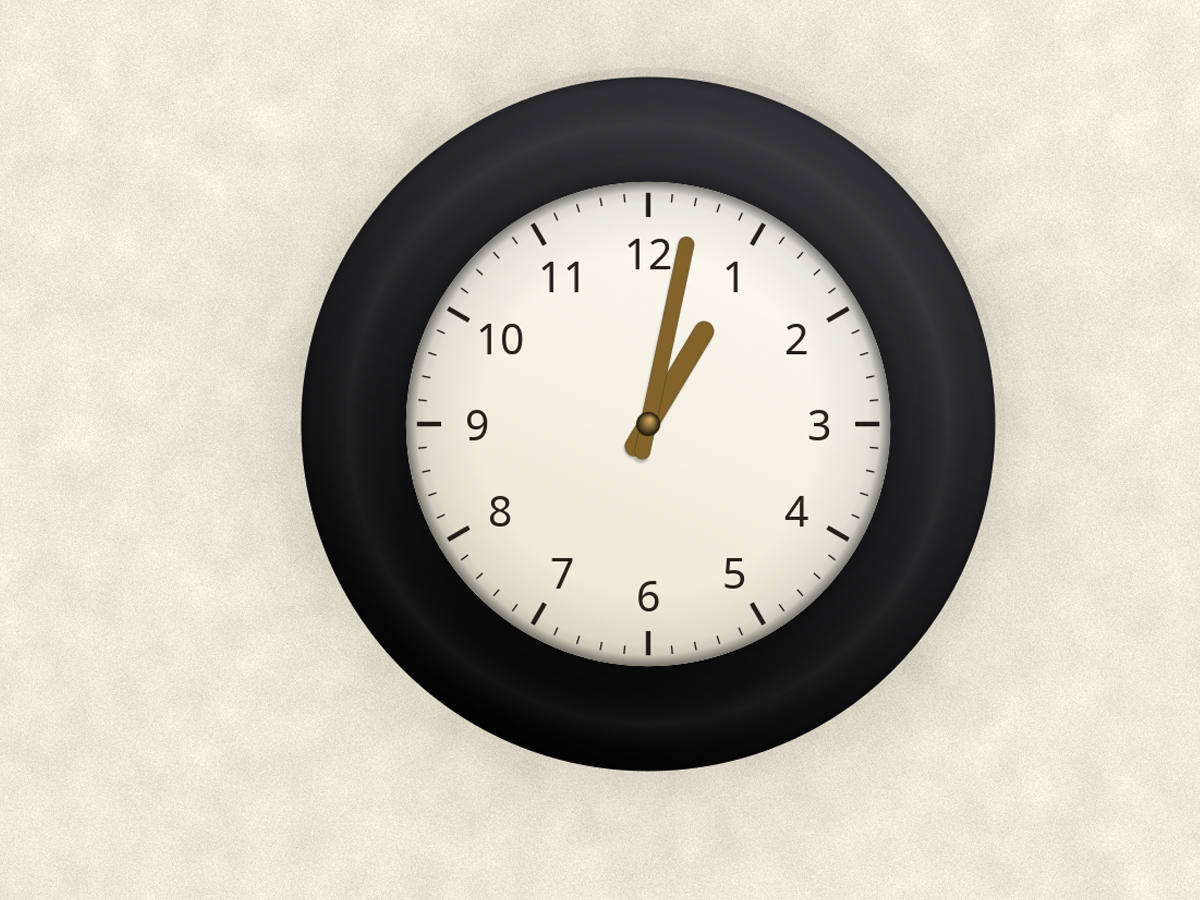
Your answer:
{"hour": 1, "minute": 2}
